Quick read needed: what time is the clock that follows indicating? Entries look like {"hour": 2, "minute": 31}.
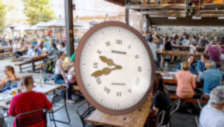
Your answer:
{"hour": 9, "minute": 42}
